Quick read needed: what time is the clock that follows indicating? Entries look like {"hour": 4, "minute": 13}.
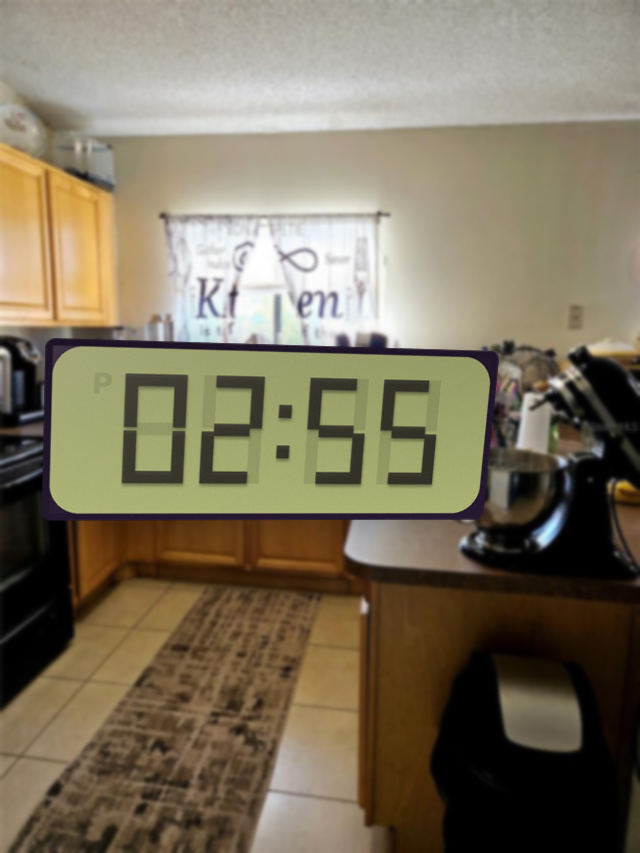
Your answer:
{"hour": 2, "minute": 55}
